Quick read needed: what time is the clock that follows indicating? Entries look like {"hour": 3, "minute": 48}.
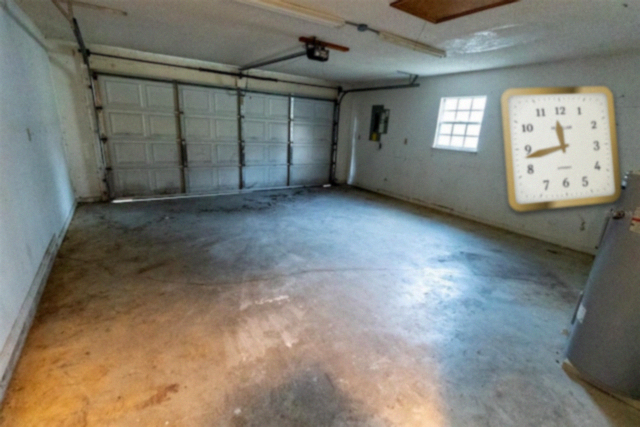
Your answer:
{"hour": 11, "minute": 43}
